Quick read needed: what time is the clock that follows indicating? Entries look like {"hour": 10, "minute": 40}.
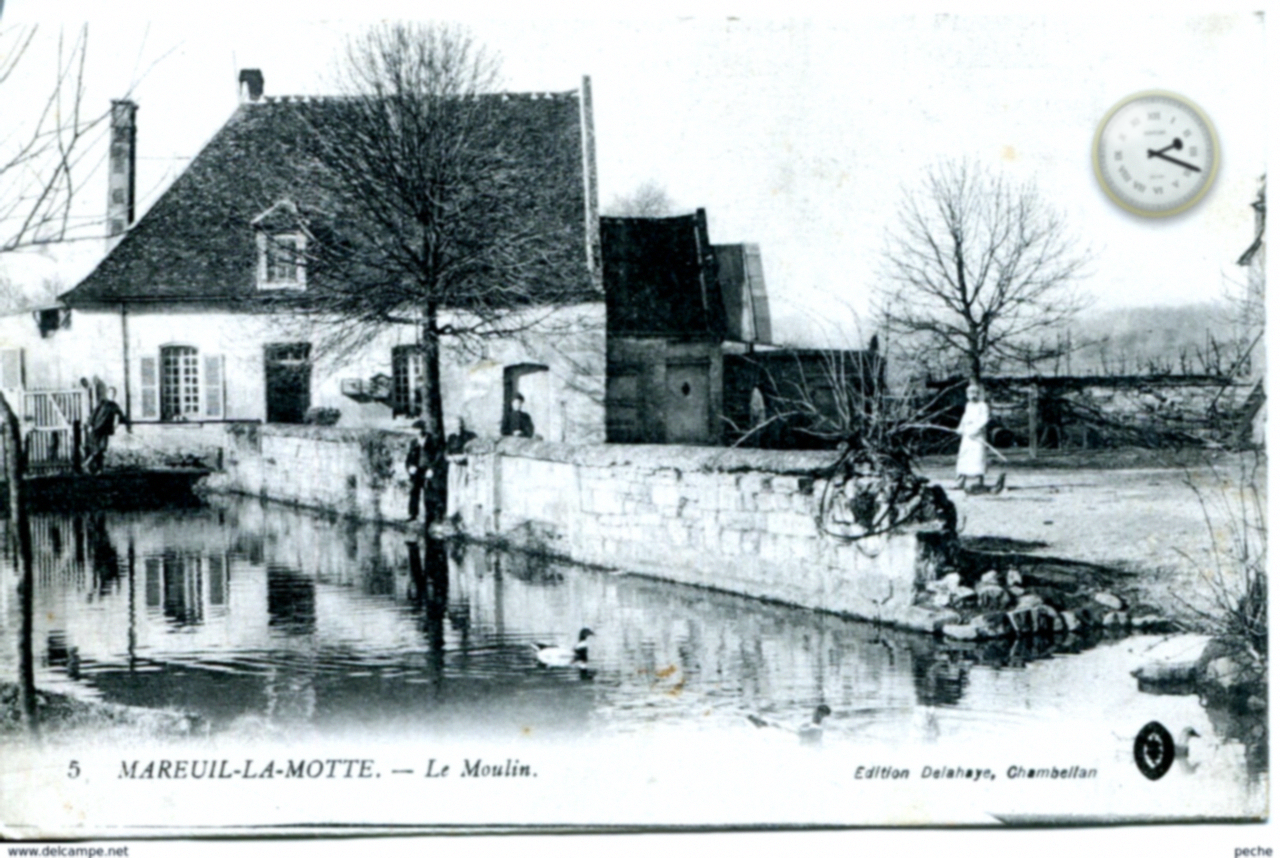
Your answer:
{"hour": 2, "minute": 19}
